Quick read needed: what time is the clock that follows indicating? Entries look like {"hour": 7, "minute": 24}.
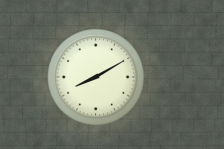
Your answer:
{"hour": 8, "minute": 10}
